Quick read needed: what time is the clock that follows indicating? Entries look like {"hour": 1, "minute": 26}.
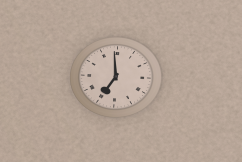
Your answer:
{"hour": 6, "minute": 59}
